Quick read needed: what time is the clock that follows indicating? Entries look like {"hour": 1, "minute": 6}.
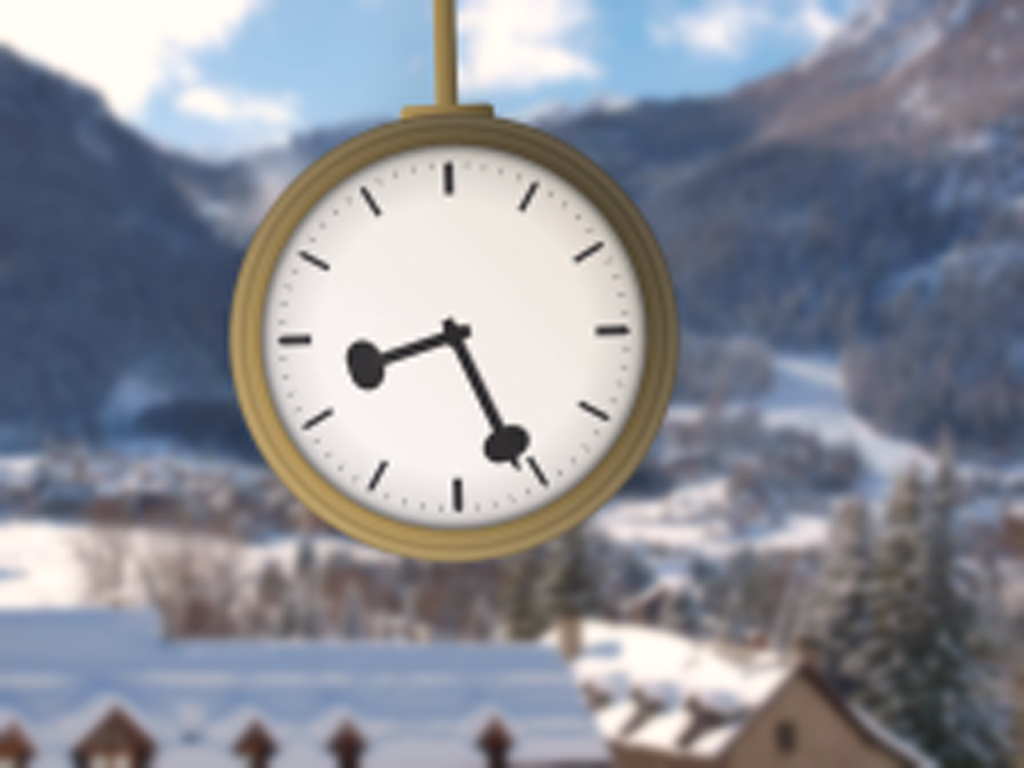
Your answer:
{"hour": 8, "minute": 26}
